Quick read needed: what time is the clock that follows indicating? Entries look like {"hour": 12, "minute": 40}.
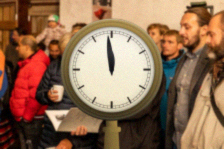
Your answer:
{"hour": 11, "minute": 59}
